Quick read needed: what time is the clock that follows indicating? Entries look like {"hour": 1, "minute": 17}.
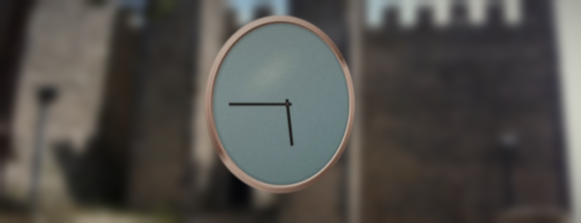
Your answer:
{"hour": 5, "minute": 45}
